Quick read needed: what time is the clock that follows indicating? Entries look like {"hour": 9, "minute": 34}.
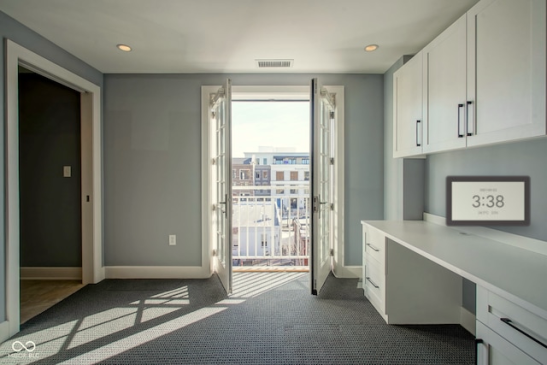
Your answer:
{"hour": 3, "minute": 38}
